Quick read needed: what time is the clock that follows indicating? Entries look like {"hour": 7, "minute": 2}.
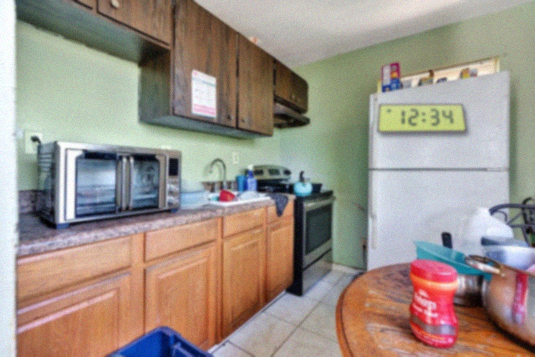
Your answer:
{"hour": 12, "minute": 34}
